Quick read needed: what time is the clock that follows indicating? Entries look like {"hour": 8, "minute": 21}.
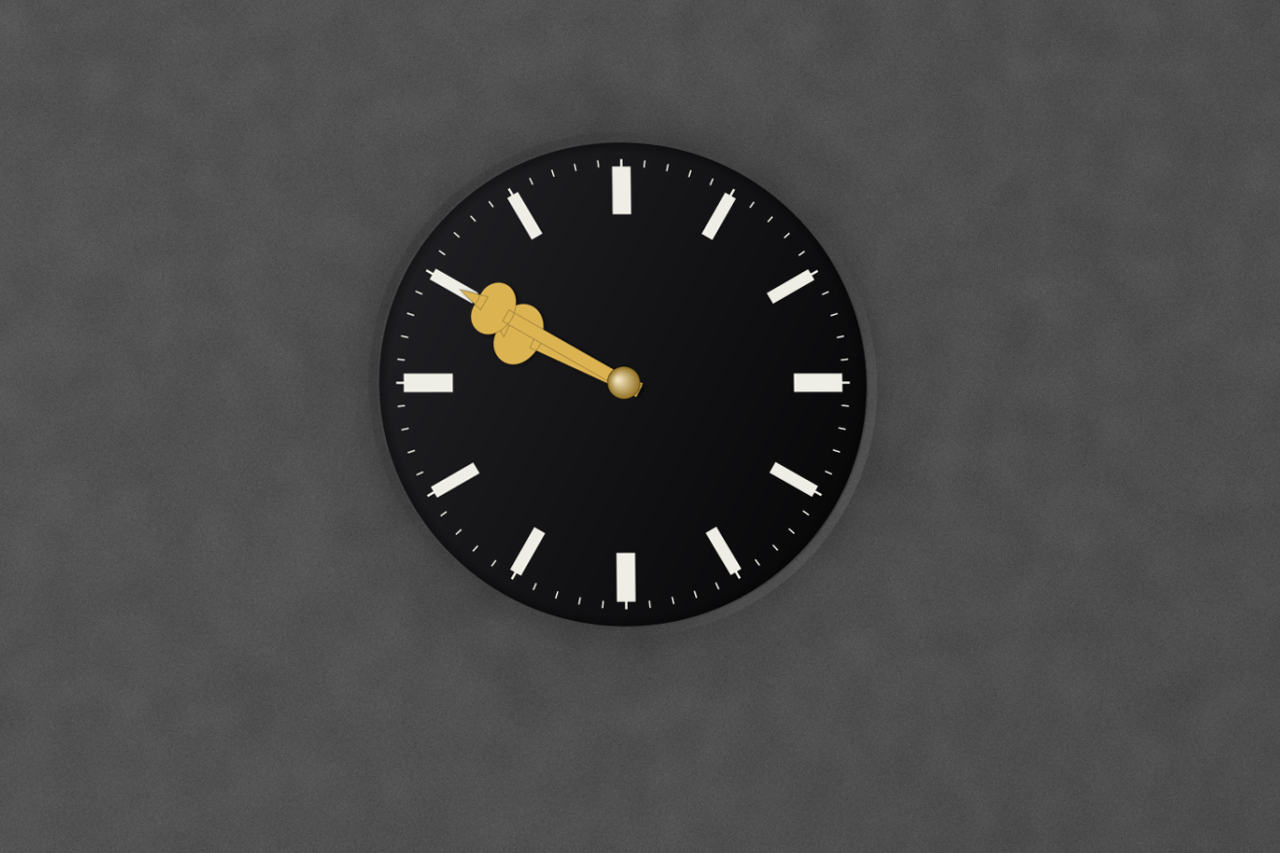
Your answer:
{"hour": 9, "minute": 50}
